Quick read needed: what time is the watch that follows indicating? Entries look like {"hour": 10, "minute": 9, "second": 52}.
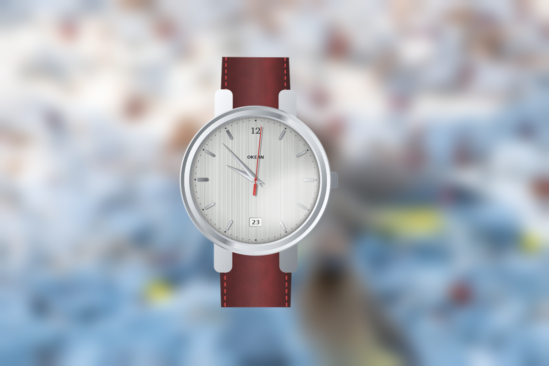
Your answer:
{"hour": 9, "minute": 53, "second": 1}
